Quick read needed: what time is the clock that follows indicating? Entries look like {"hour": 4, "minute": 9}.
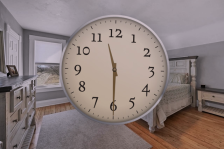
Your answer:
{"hour": 11, "minute": 30}
